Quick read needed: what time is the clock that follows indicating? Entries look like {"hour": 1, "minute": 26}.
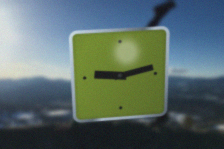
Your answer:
{"hour": 9, "minute": 13}
